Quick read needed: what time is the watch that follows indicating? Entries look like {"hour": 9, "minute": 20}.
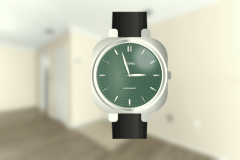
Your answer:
{"hour": 2, "minute": 57}
